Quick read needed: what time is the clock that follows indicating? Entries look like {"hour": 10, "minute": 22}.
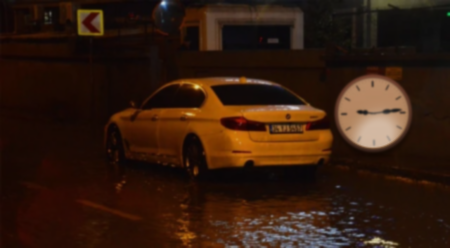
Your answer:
{"hour": 9, "minute": 14}
